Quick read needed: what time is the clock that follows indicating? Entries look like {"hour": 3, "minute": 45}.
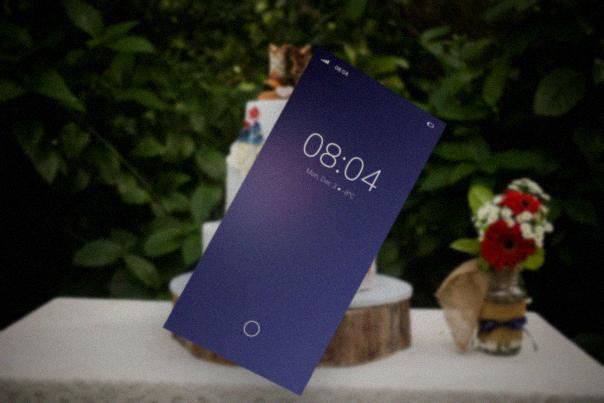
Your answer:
{"hour": 8, "minute": 4}
